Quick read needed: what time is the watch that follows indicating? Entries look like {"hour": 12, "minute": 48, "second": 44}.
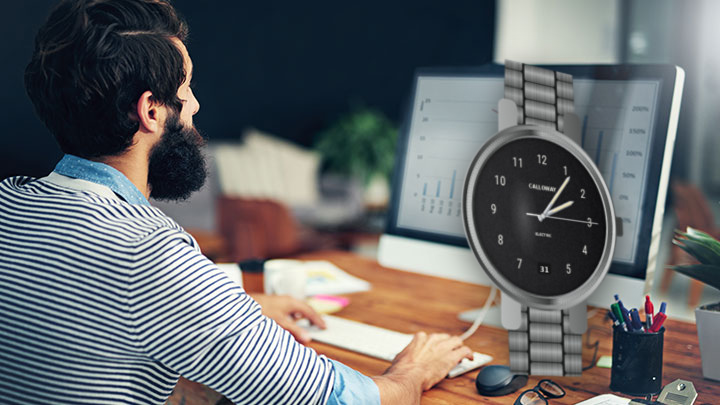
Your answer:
{"hour": 2, "minute": 6, "second": 15}
